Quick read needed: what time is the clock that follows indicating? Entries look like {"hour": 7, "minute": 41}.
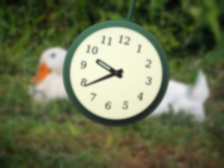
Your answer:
{"hour": 9, "minute": 39}
